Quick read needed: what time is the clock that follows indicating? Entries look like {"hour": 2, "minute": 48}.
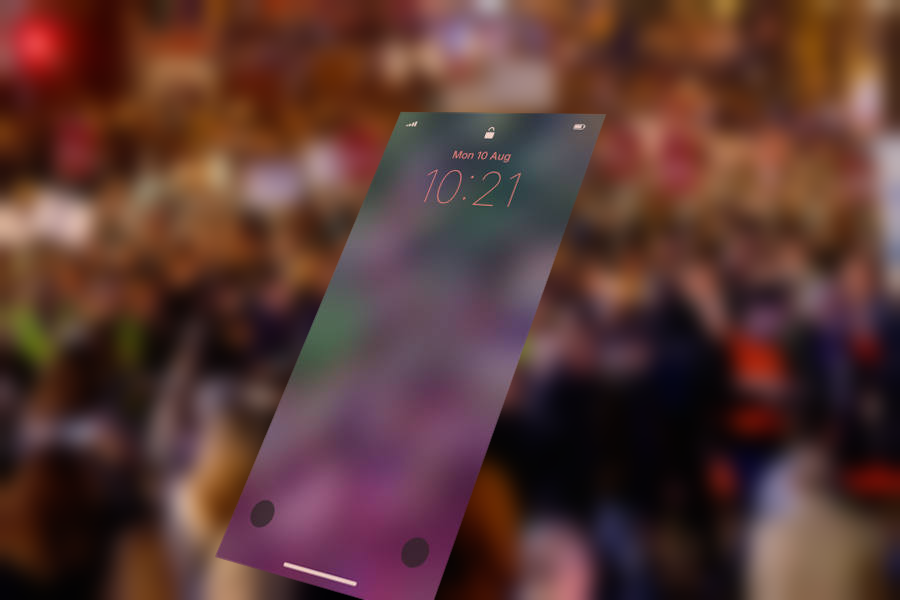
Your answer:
{"hour": 10, "minute": 21}
